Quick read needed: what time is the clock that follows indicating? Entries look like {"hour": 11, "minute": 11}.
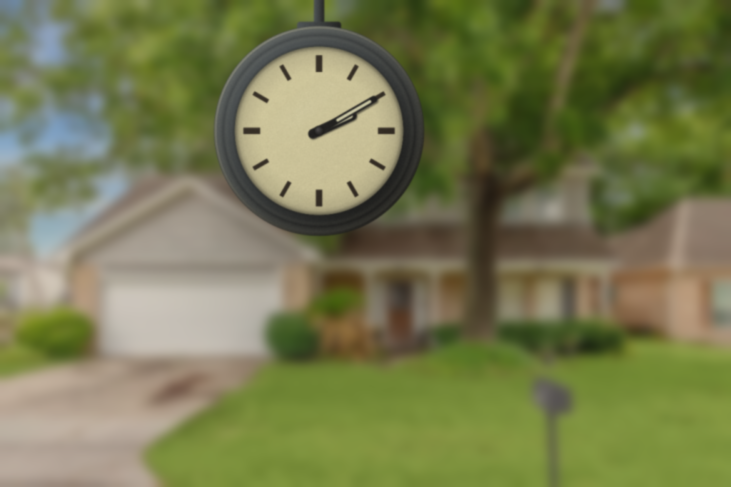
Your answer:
{"hour": 2, "minute": 10}
